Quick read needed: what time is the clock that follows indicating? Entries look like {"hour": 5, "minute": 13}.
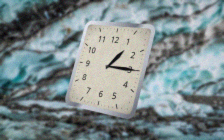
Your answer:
{"hour": 1, "minute": 15}
